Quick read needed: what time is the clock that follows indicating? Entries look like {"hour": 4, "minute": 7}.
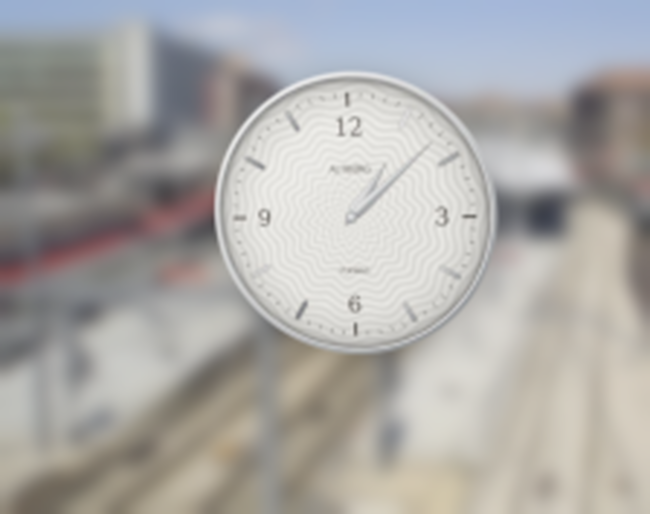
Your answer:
{"hour": 1, "minute": 8}
